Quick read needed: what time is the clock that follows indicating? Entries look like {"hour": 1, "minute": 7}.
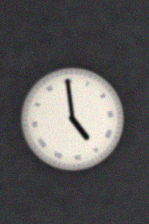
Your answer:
{"hour": 5, "minute": 0}
